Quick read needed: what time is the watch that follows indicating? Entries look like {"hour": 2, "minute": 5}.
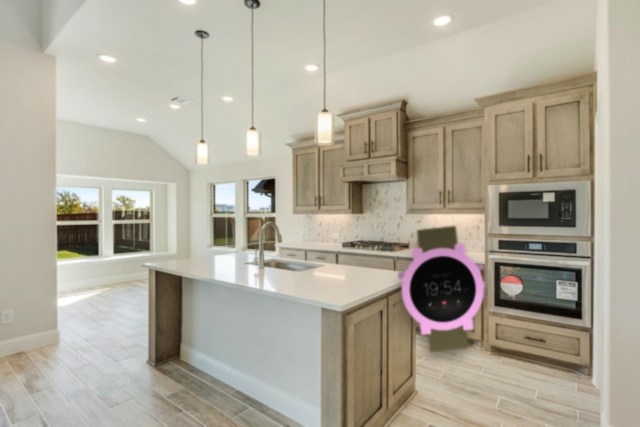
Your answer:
{"hour": 19, "minute": 54}
